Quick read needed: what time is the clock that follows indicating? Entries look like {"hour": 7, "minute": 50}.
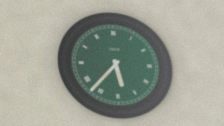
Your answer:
{"hour": 5, "minute": 37}
